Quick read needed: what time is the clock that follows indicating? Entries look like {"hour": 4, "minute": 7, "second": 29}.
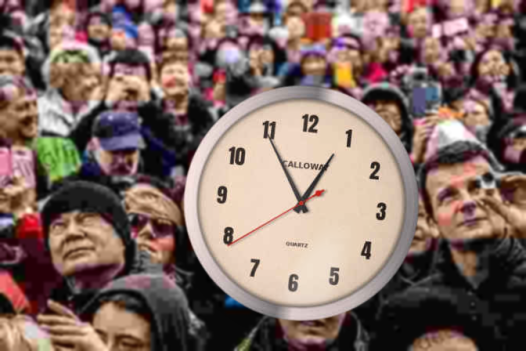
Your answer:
{"hour": 12, "minute": 54, "second": 39}
